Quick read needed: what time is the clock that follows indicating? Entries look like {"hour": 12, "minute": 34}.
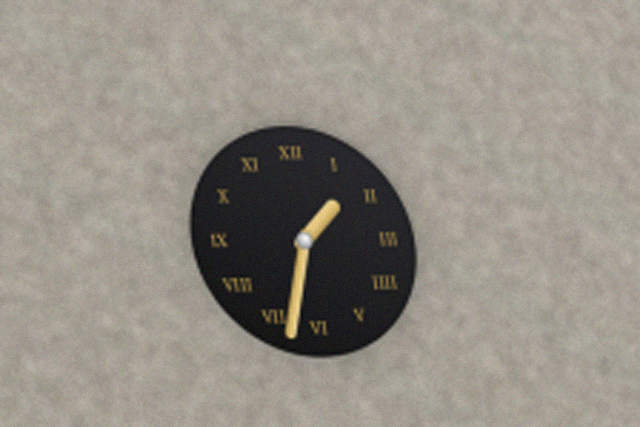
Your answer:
{"hour": 1, "minute": 33}
